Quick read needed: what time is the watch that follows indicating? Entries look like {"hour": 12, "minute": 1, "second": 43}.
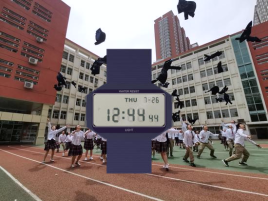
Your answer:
{"hour": 12, "minute": 44, "second": 44}
